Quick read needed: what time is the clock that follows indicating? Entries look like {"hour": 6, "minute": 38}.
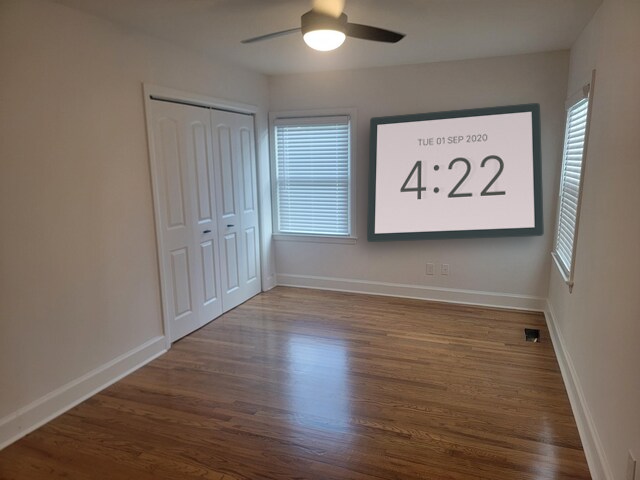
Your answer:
{"hour": 4, "minute": 22}
